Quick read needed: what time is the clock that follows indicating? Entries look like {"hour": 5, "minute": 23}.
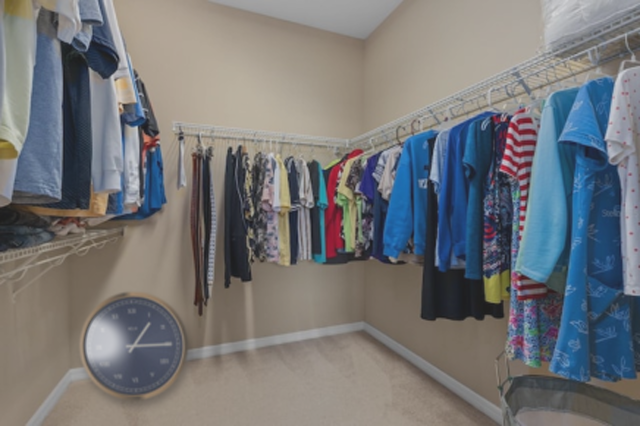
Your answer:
{"hour": 1, "minute": 15}
